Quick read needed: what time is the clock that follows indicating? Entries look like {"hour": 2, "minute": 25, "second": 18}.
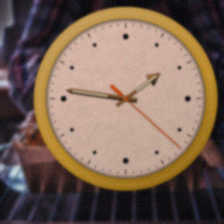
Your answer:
{"hour": 1, "minute": 46, "second": 22}
